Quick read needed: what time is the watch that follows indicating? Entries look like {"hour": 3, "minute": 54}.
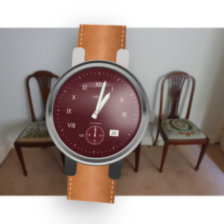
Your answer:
{"hour": 1, "minute": 2}
